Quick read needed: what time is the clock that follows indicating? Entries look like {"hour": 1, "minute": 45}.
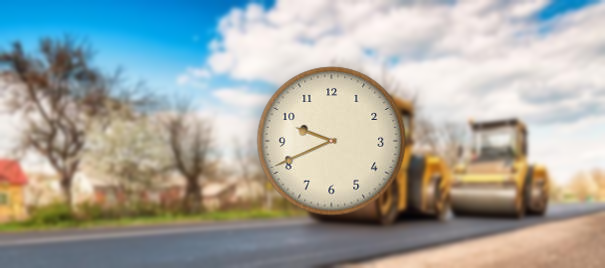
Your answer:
{"hour": 9, "minute": 41}
